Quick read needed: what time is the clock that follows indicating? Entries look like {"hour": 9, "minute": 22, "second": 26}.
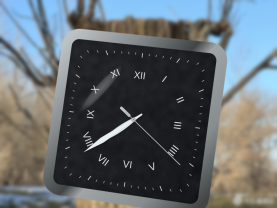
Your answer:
{"hour": 7, "minute": 38, "second": 21}
